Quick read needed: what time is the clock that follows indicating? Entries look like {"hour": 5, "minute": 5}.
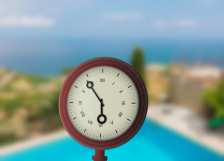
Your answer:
{"hour": 5, "minute": 54}
